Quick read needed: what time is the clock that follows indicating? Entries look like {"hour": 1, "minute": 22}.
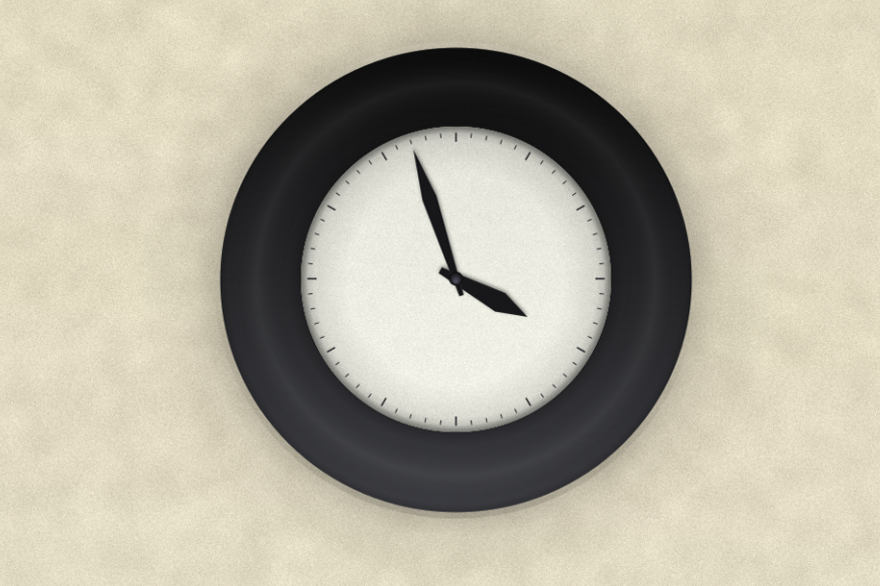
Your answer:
{"hour": 3, "minute": 57}
